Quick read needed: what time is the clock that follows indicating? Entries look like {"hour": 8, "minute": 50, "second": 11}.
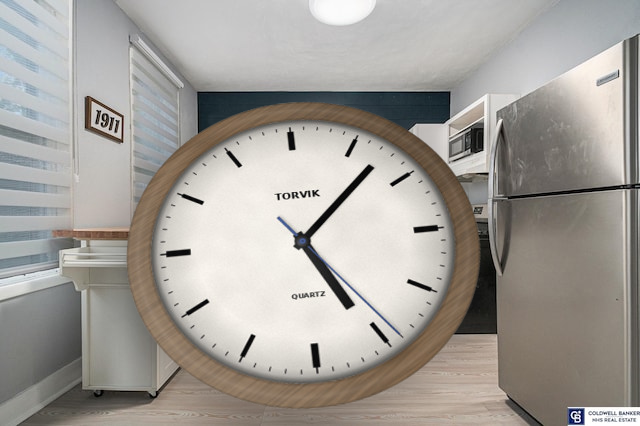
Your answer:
{"hour": 5, "minute": 7, "second": 24}
